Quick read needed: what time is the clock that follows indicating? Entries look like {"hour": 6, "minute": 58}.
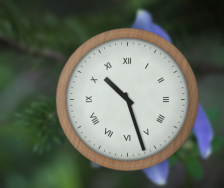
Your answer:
{"hour": 10, "minute": 27}
